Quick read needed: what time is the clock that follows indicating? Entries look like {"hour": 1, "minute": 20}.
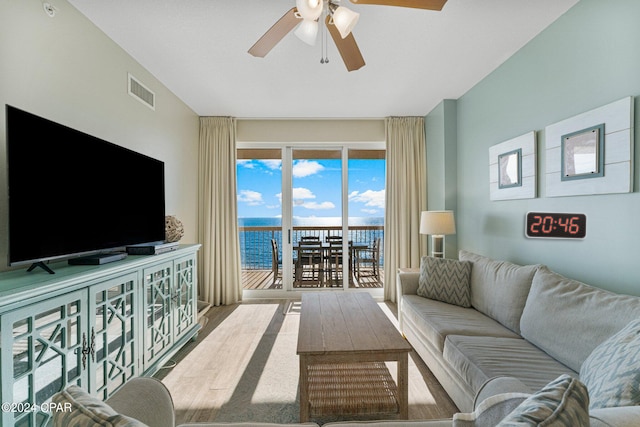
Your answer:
{"hour": 20, "minute": 46}
